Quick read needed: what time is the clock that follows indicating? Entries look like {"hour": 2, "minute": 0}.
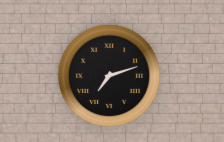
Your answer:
{"hour": 7, "minute": 12}
